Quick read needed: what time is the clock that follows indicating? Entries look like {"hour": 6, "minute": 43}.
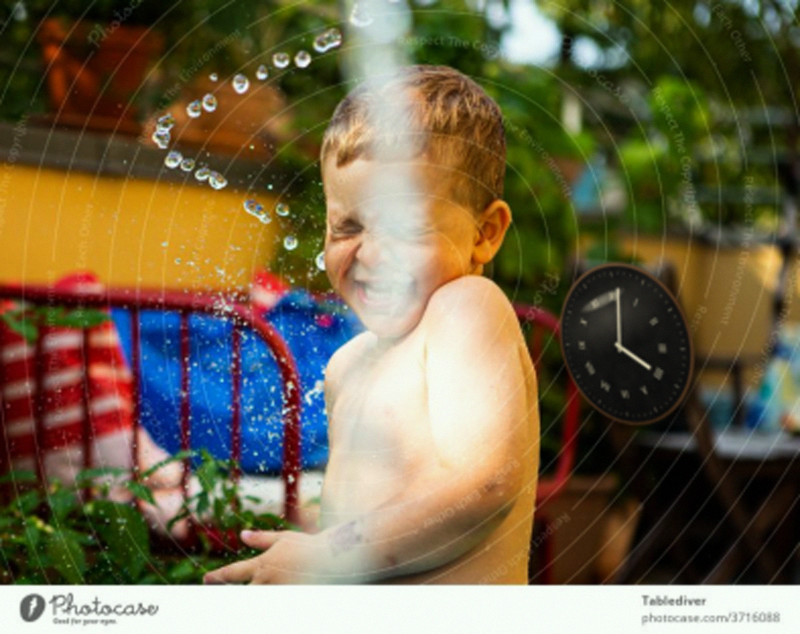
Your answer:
{"hour": 4, "minute": 1}
